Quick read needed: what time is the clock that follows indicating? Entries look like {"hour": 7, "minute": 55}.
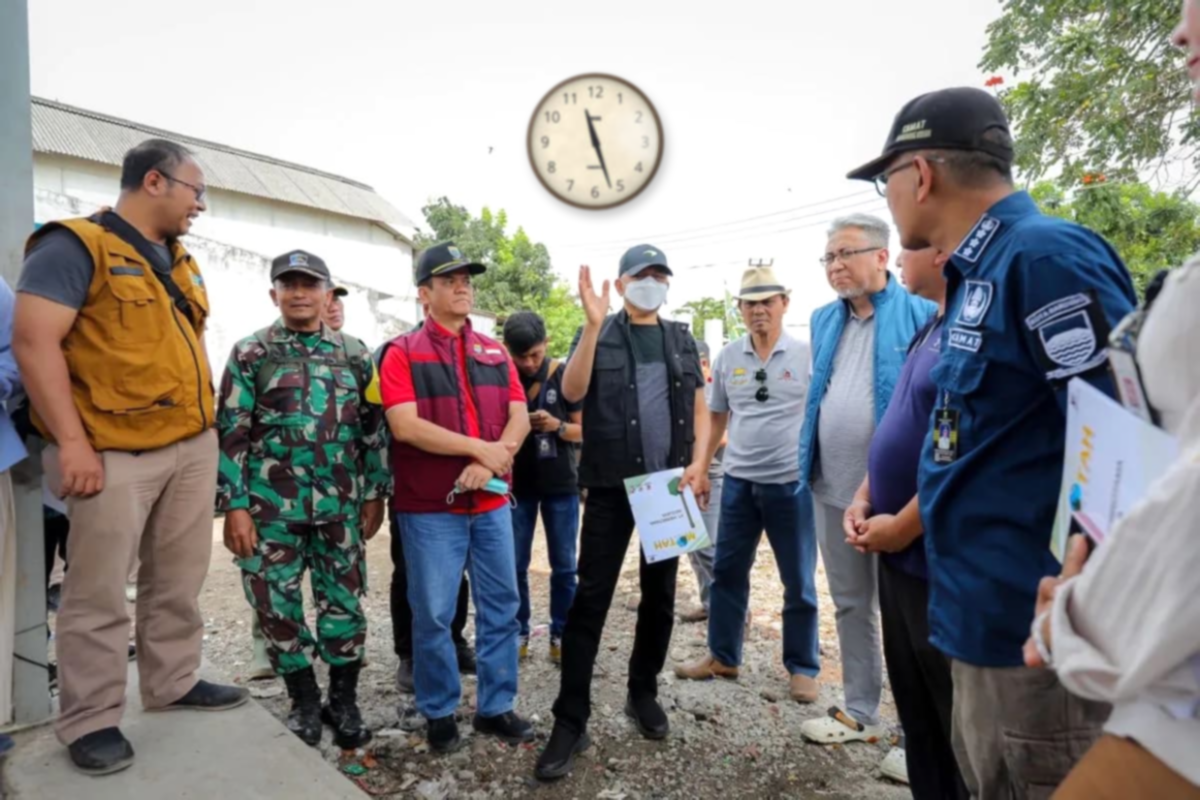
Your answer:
{"hour": 11, "minute": 27}
